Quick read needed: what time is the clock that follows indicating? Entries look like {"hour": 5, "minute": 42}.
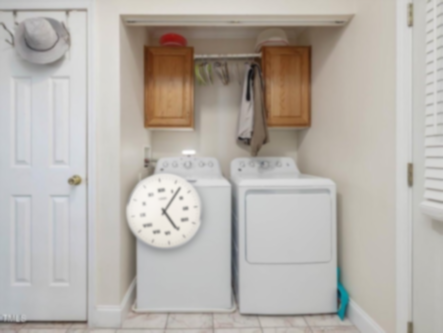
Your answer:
{"hour": 5, "minute": 7}
